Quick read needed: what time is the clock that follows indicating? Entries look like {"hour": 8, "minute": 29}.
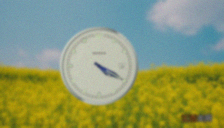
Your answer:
{"hour": 4, "minute": 20}
